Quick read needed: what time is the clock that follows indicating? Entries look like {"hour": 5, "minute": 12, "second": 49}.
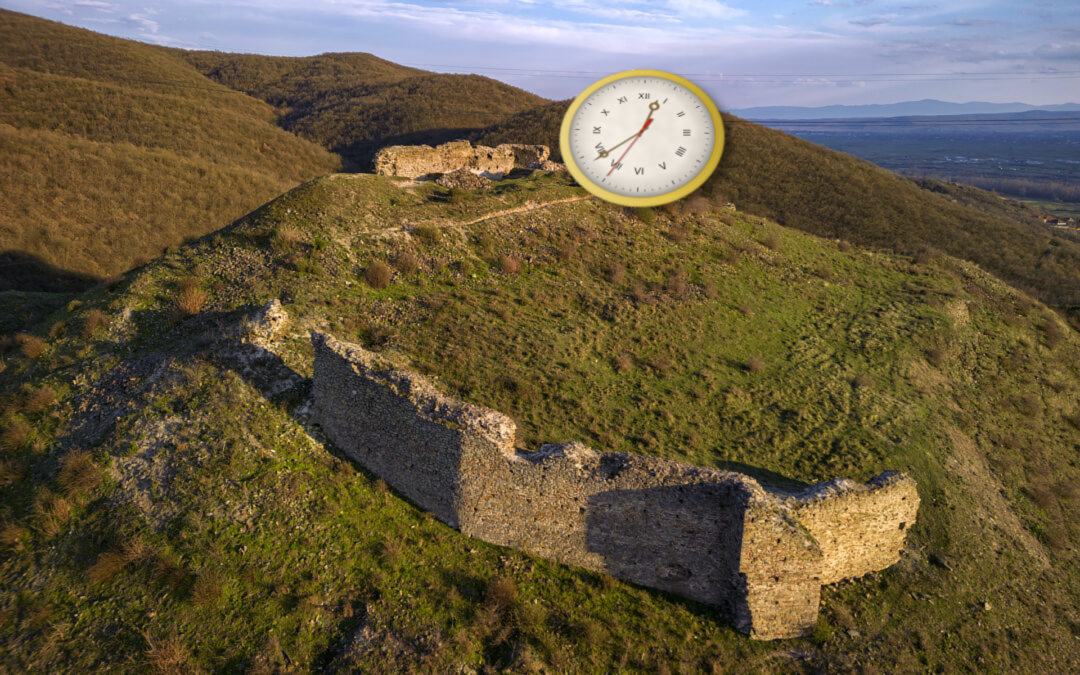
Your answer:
{"hour": 12, "minute": 38, "second": 35}
